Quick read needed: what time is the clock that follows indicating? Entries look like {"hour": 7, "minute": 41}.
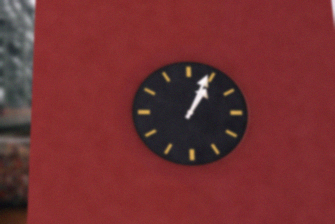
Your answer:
{"hour": 1, "minute": 4}
